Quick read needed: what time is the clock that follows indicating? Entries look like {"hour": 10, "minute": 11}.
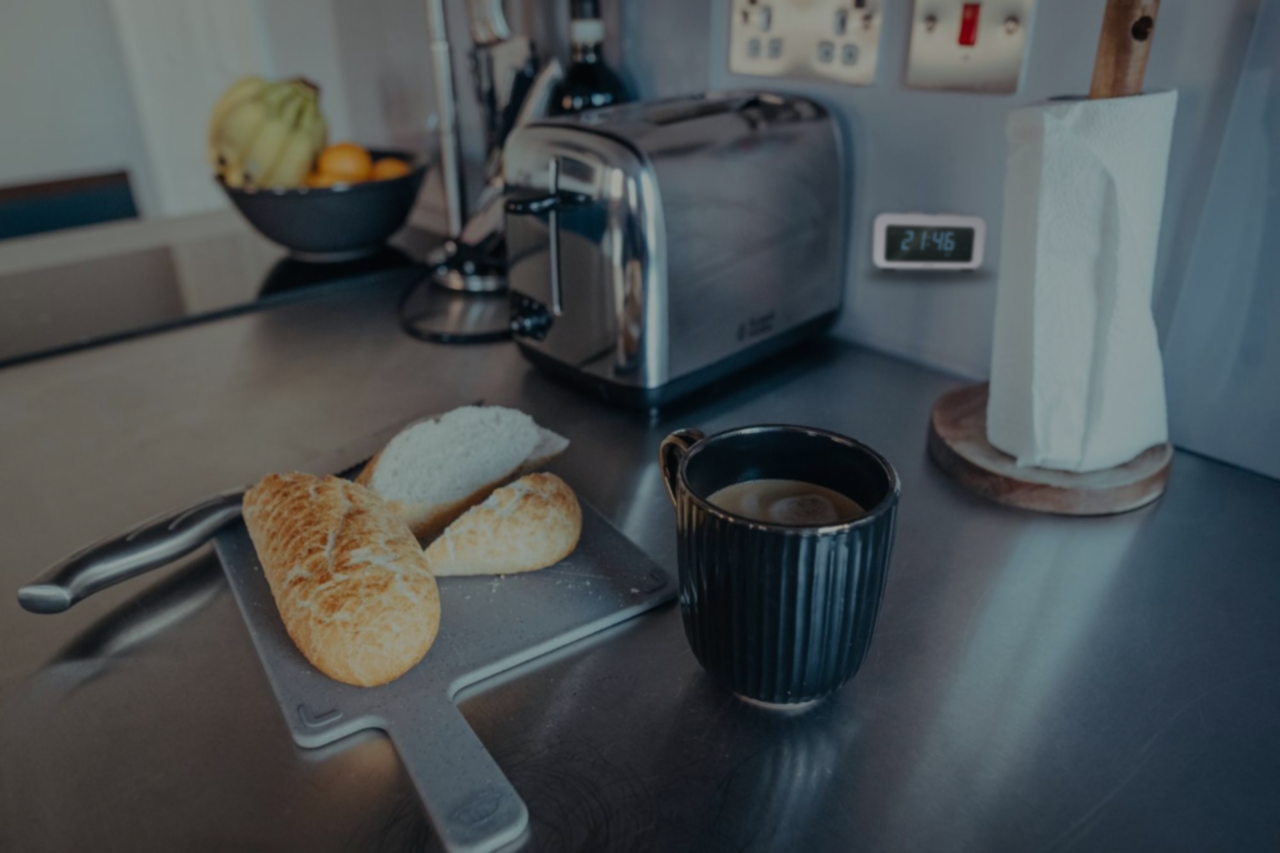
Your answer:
{"hour": 21, "minute": 46}
